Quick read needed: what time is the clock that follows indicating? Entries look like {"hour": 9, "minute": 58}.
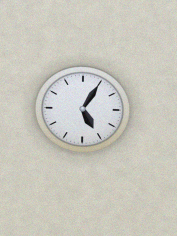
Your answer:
{"hour": 5, "minute": 5}
